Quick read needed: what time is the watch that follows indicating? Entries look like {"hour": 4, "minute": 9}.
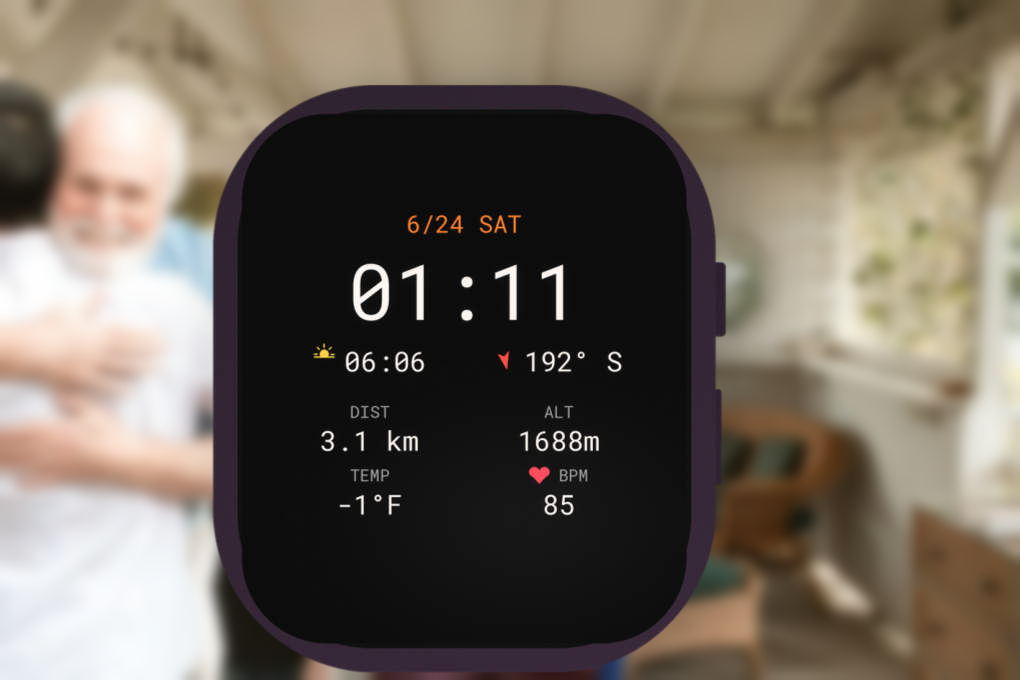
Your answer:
{"hour": 1, "minute": 11}
